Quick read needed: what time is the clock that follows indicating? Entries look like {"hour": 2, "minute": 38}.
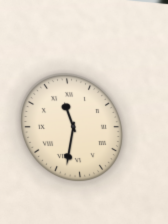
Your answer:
{"hour": 11, "minute": 33}
